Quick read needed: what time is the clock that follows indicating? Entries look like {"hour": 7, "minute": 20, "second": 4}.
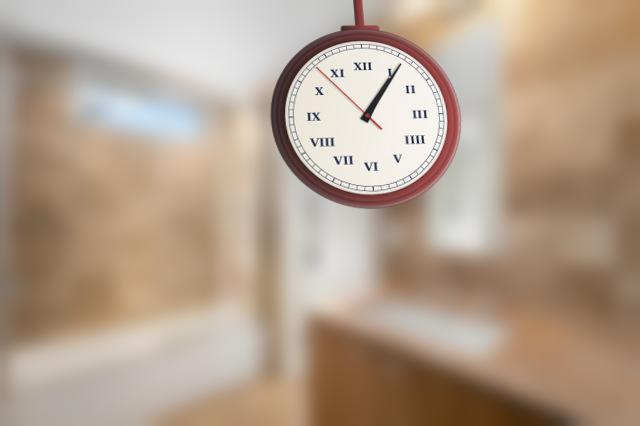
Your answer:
{"hour": 1, "minute": 5, "second": 53}
